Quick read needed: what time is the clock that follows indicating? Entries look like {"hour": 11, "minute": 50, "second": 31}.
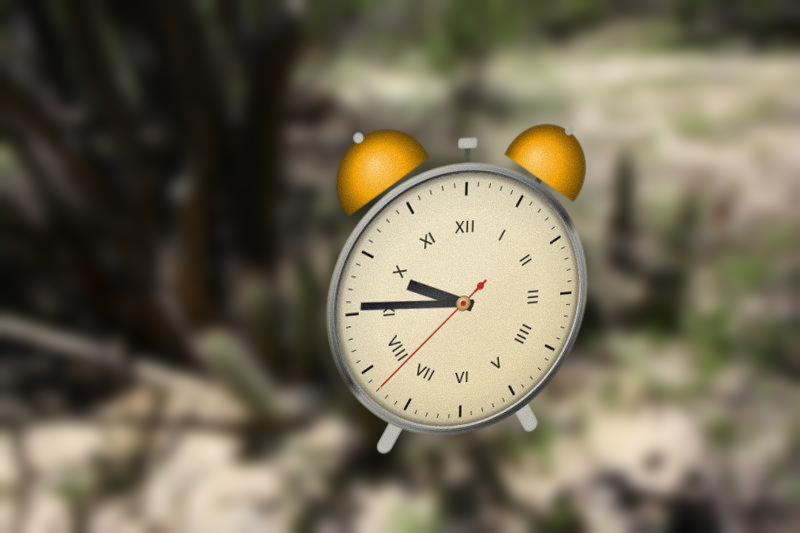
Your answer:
{"hour": 9, "minute": 45, "second": 38}
